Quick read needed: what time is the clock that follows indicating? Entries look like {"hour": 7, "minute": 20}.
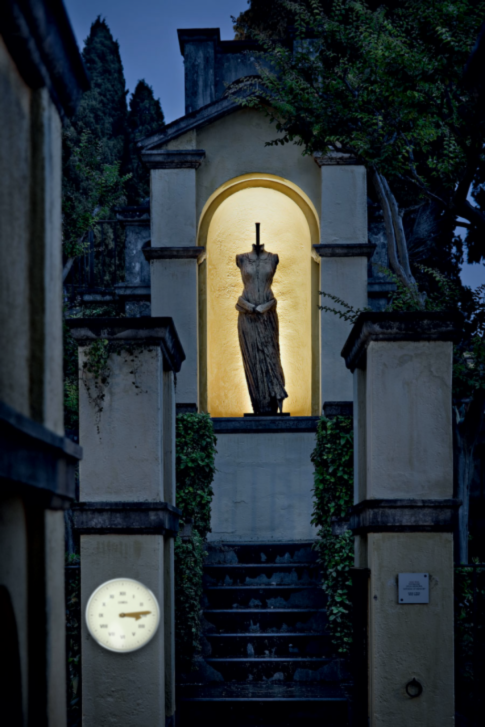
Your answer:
{"hour": 3, "minute": 14}
